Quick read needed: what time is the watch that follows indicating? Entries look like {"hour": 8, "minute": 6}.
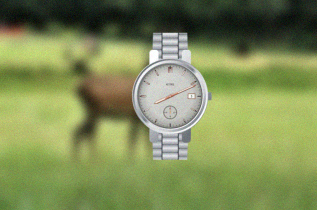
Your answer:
{"hour": 8, "minute": 11}
